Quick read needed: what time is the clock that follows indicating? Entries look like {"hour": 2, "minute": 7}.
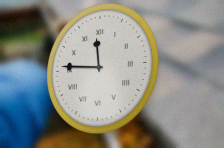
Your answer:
{"hour": 11, "minute": 46}
